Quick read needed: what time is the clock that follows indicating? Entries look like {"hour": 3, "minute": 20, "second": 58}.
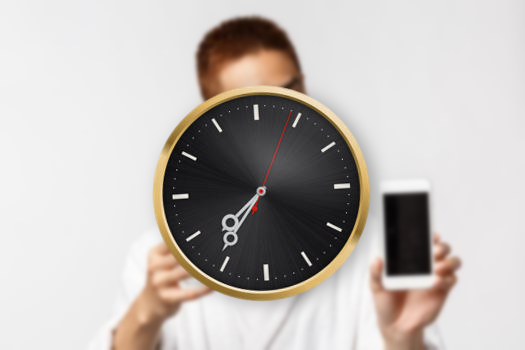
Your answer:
{"hour": 7, "minute": 36, "second": 4}
